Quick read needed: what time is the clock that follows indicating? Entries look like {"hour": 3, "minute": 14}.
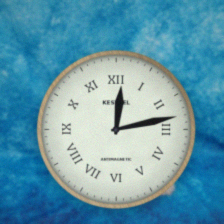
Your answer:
{"hour": 12, "minute": 13}
